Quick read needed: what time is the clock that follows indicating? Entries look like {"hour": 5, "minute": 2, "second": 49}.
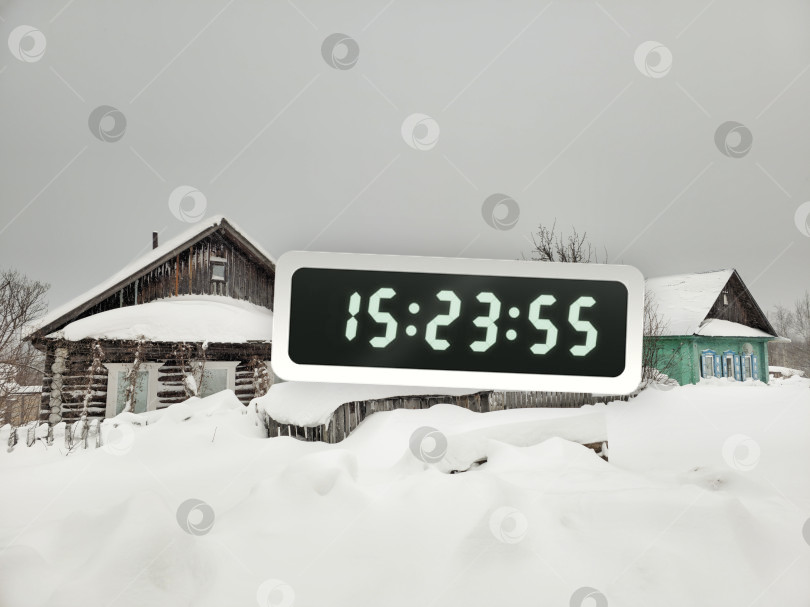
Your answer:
{"hour": 15, "minute": 23, "second": 55}
